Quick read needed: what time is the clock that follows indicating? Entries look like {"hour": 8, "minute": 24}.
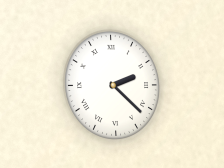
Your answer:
{"hour": 2, "minute": 22}
